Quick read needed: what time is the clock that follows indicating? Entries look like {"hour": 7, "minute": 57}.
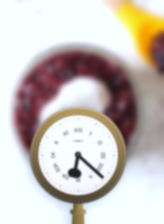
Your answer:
{"hour": 6, "minute": 22}
